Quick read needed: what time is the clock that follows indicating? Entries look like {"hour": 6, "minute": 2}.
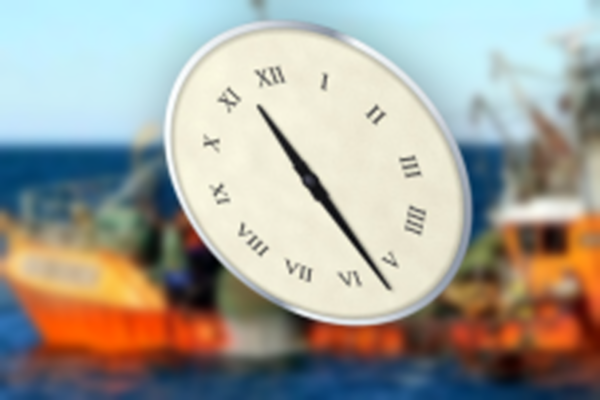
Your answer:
{"hour": 11, "minute": 27}
